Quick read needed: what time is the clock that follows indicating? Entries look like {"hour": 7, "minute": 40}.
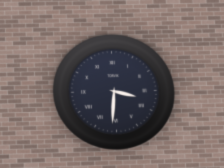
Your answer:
{"hour": 3, "minute": 31}
